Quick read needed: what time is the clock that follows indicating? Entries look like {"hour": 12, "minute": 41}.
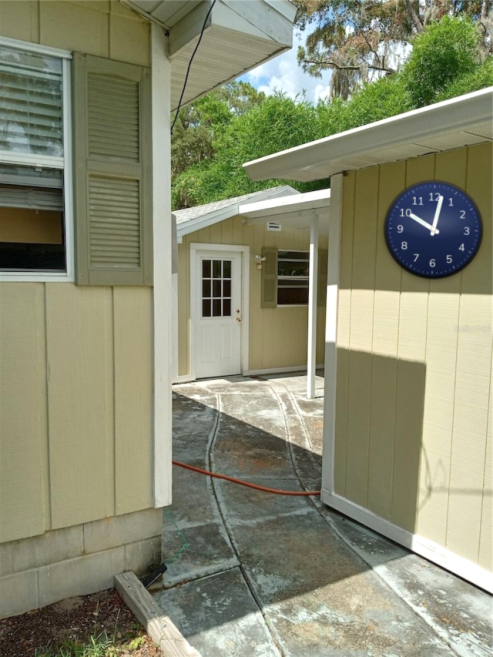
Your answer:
{"hour": 10, "minute": 2}
